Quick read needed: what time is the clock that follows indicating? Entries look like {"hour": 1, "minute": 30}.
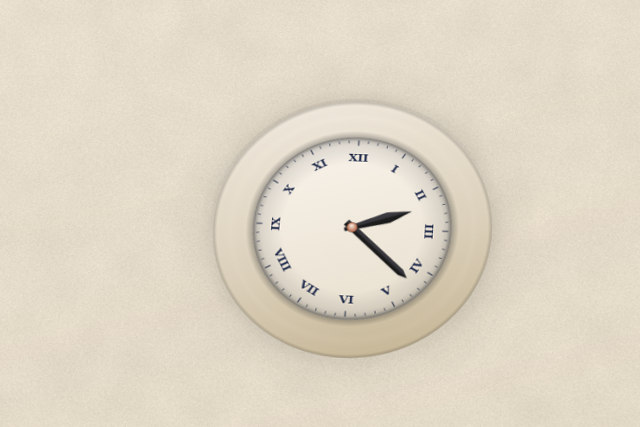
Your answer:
{"hour": 2, "minute": 22}
